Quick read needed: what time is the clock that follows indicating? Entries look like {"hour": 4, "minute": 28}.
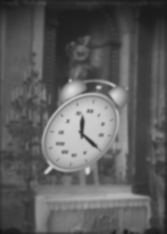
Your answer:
{"hour": 11, "minute": 20}
